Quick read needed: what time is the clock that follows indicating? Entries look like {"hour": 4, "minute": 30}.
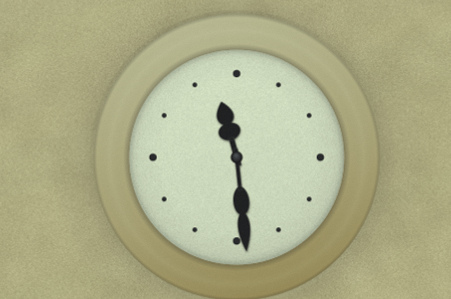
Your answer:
{"hour": 11, "minute": 29}
